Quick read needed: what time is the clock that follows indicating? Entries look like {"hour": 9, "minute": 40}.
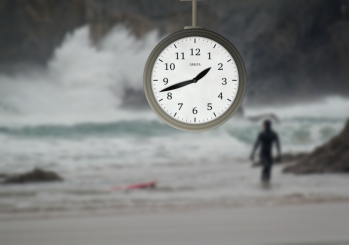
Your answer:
{"hour": 1, "minute": 42}
